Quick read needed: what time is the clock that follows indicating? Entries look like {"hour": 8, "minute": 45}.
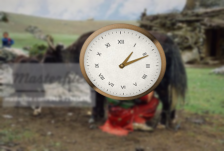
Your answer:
{"hour": 1, "minute": 11}
